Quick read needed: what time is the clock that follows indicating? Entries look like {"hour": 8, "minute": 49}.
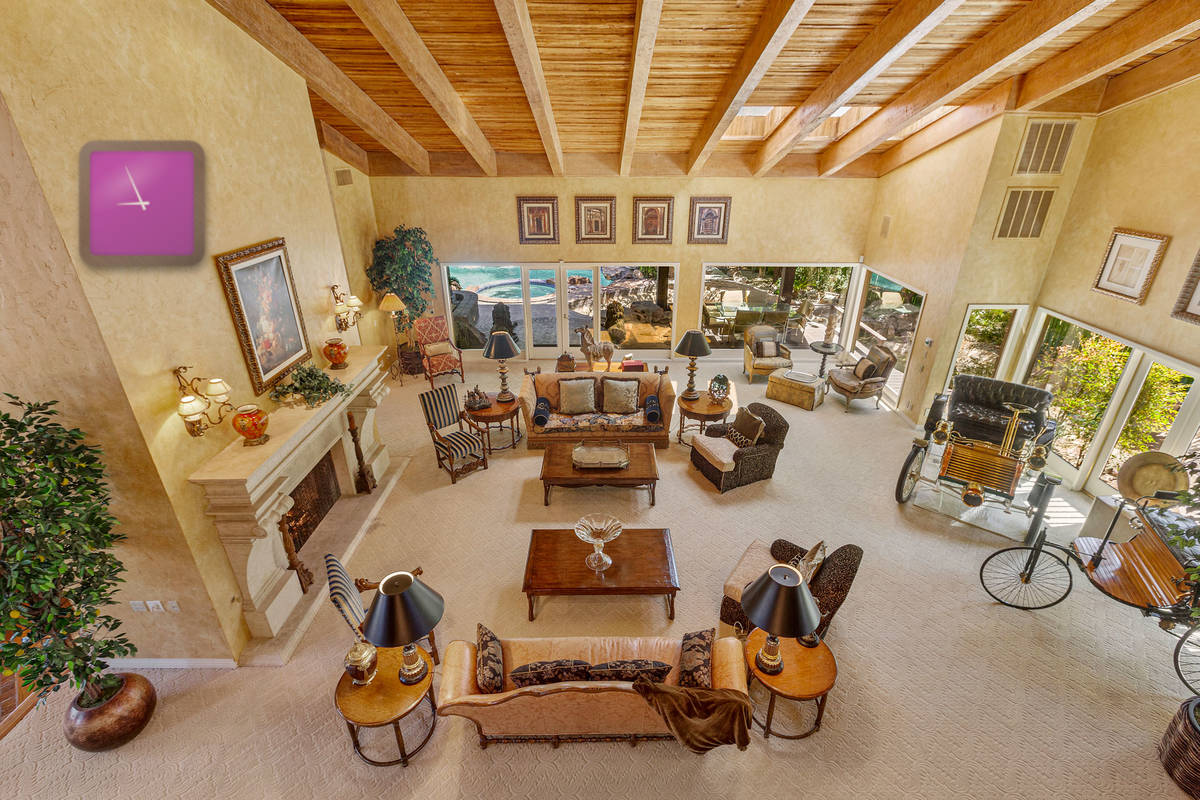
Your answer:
{"hour": 8, "minute": 56}
